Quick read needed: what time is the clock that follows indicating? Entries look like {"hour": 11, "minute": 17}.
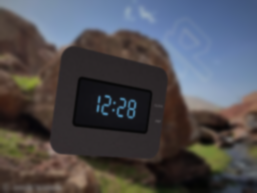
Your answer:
{"hour": 12, "minute": 28}
